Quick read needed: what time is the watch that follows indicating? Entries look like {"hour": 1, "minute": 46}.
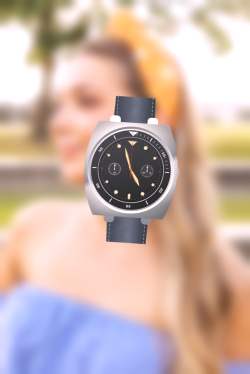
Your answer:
{"hour": 4, "minute": 57}
